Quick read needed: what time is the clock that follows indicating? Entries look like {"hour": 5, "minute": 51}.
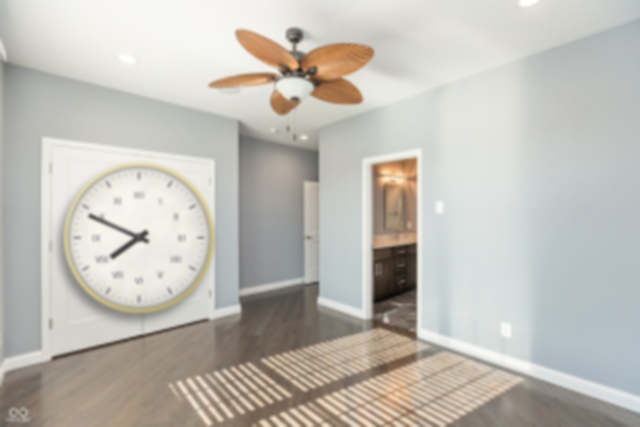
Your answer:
{"hour": 7, "minute": 49}
